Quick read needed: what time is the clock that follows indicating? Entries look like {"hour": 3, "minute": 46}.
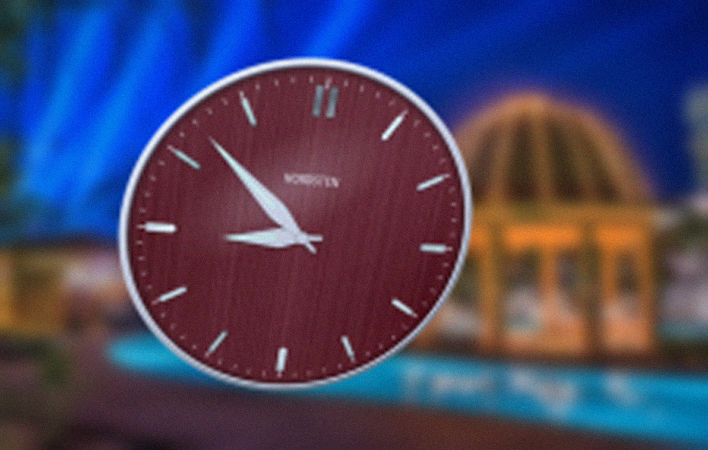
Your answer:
{"hour": 8, "minute": 52}
